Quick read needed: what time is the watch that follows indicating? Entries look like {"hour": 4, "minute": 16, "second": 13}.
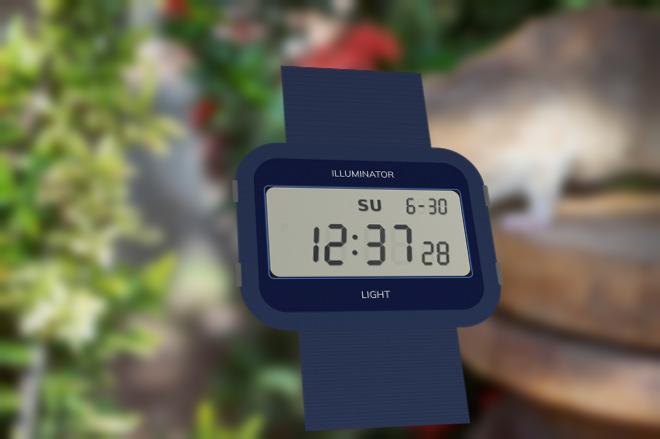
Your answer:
{"hour": 12, "minute": 37, "second": 28}
